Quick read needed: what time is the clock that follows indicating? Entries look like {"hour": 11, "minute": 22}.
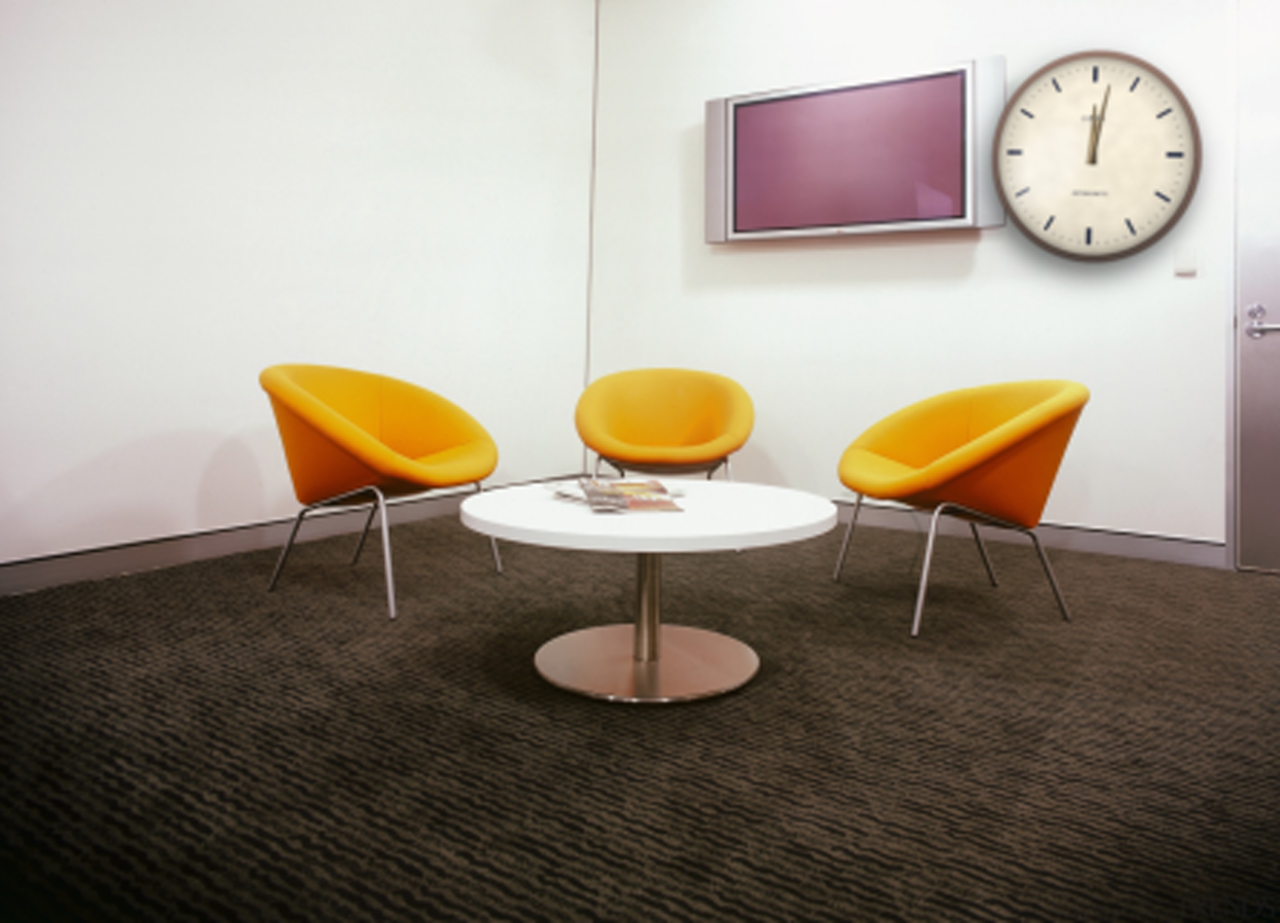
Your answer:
{"hour": 12, "minute": 2}
